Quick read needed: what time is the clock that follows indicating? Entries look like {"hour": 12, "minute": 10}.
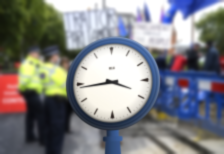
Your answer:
{"hour": 3, "minute": 44}
